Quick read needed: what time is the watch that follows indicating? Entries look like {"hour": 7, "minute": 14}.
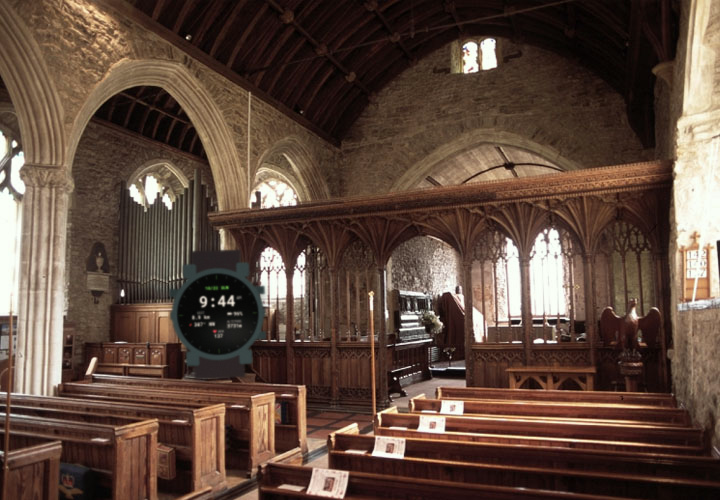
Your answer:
{"hour": 9, "minute": 44}
